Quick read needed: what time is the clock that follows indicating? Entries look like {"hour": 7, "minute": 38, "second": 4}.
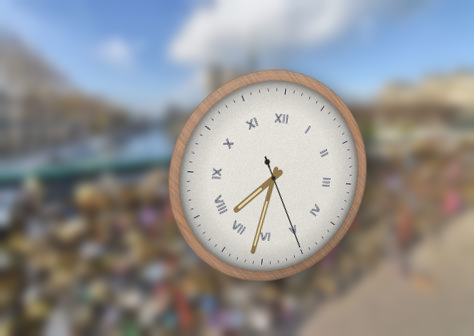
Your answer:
{"hour": 7, "minute": 31, "second": 25}
